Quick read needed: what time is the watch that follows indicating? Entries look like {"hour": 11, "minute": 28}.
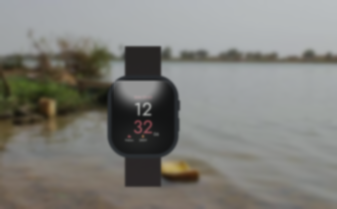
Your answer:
{"hour": 12, "minute": 32}
